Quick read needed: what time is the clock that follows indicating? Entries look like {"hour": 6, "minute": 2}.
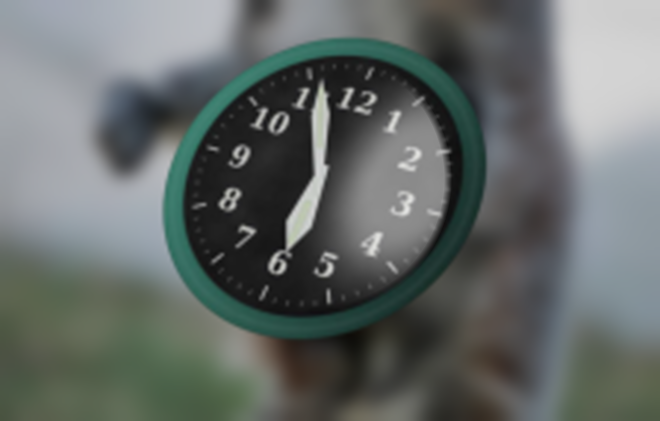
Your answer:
{"hour": 5, "minute": 56}
